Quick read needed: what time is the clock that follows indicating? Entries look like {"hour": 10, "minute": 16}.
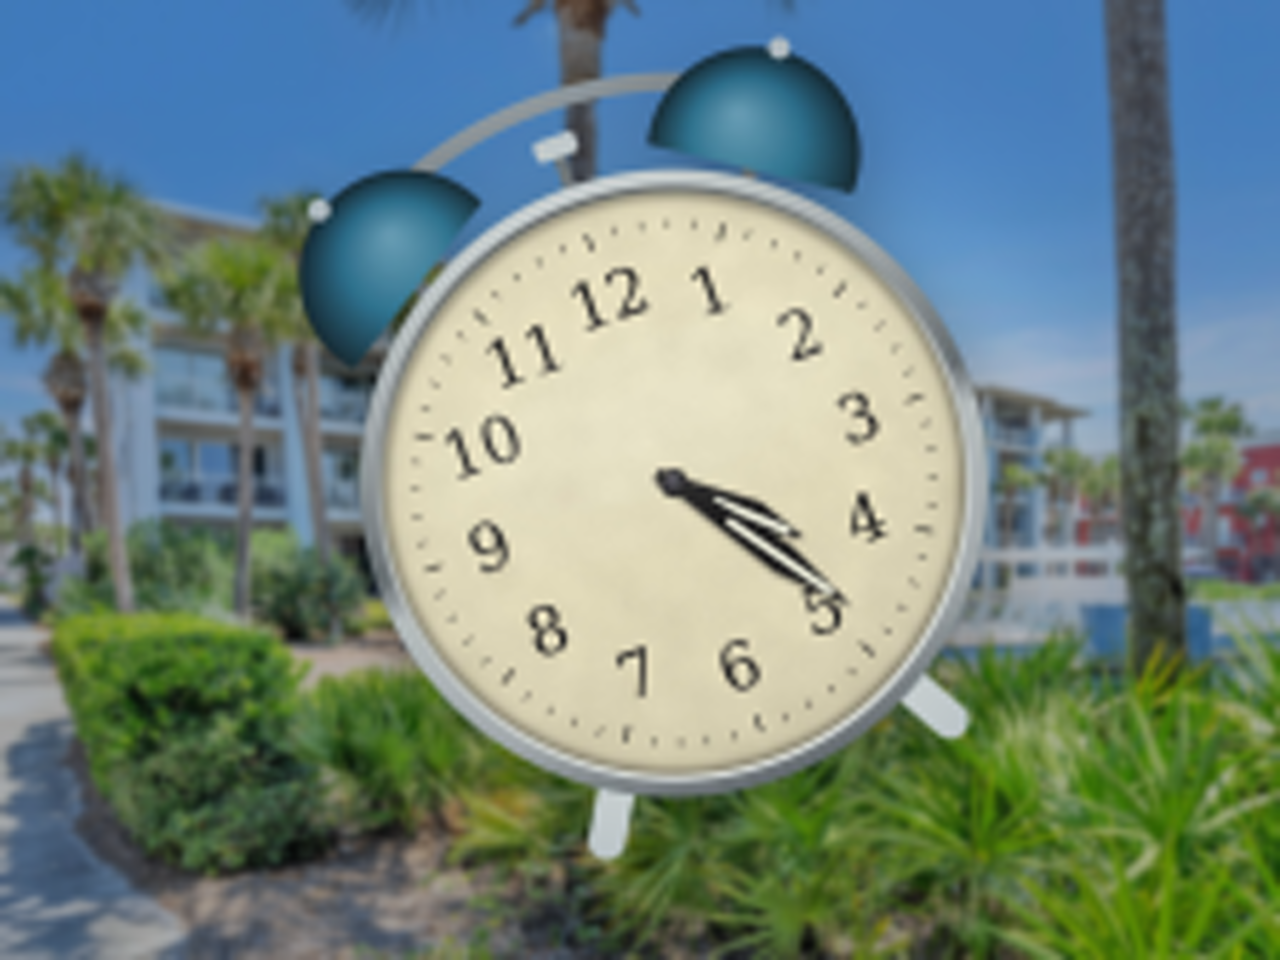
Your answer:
{"hour": 4, "minute": 24}
